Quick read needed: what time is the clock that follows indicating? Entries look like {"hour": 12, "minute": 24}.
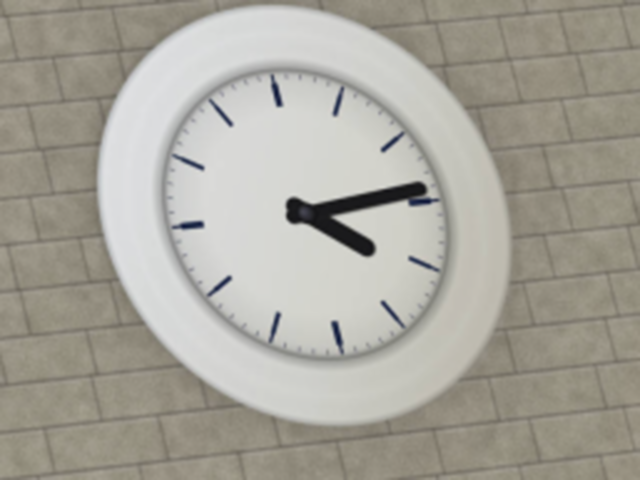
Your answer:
{"hour": 4, "minute": 14}
